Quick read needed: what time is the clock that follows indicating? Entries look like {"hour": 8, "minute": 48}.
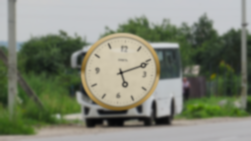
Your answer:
{"hour": 5, "minute": 11}
